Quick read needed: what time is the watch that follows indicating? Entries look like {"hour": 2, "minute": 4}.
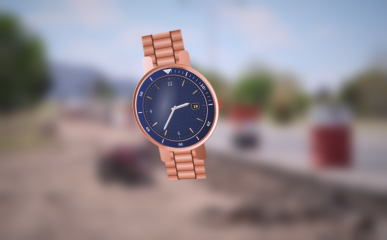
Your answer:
{"hour": 2, "minute": 36}
